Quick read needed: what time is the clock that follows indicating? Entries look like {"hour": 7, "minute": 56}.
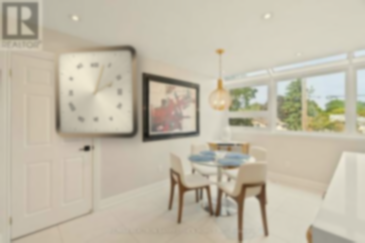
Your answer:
{"hour": 2, "minute": 3}
